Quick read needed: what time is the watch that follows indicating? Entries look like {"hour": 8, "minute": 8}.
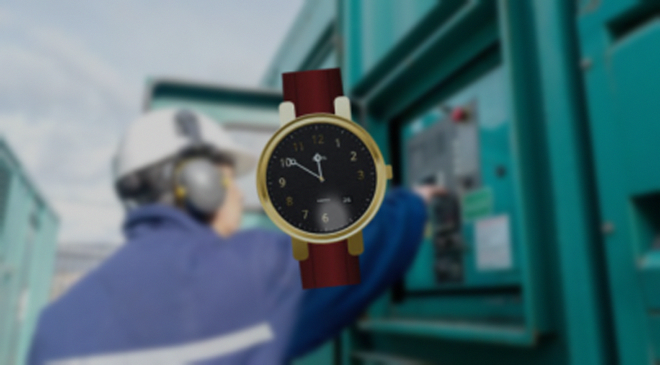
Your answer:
{"hour": 11, "minute": 51}
